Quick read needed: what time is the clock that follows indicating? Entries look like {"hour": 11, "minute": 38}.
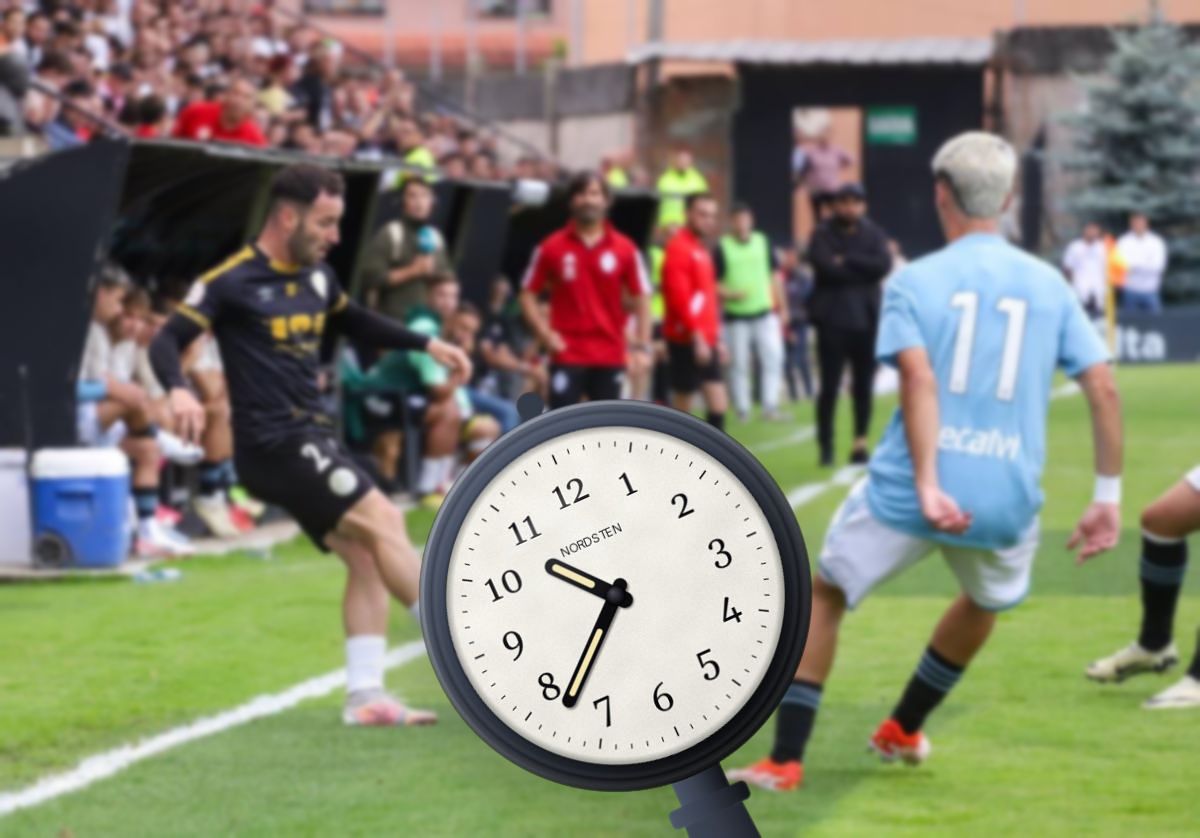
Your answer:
{"hour": 10, "minute": 38}
